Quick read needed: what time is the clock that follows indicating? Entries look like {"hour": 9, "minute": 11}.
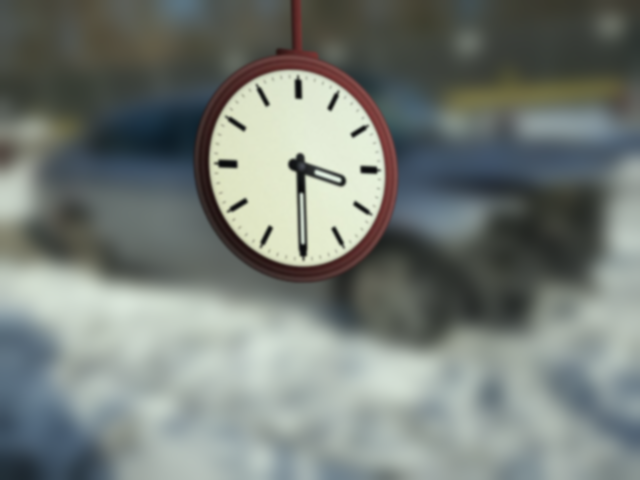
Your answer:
{"hour": 3, "minute": 30}
